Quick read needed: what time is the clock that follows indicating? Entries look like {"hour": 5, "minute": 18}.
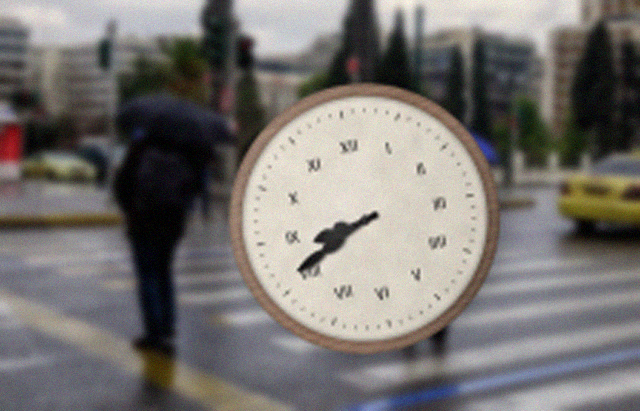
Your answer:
{"hour": 8, "minute": 41}
